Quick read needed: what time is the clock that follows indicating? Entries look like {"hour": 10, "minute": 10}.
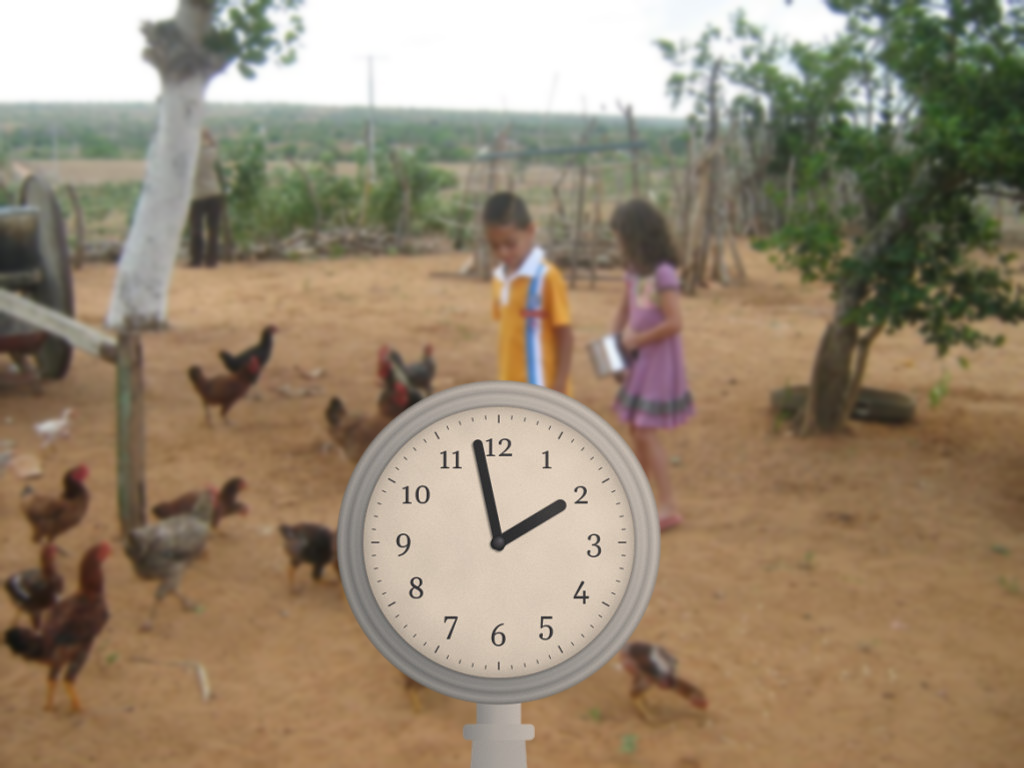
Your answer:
{"hour": 1, "minute": 58}
